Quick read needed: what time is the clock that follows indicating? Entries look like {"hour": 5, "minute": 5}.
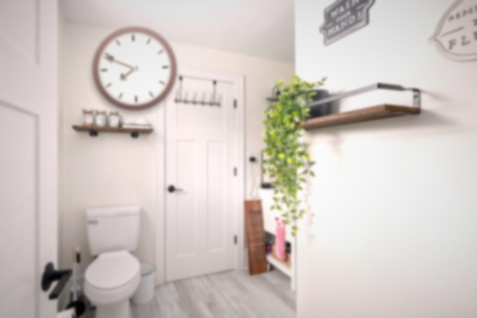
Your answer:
{"hour": 7, "minute": 49}
